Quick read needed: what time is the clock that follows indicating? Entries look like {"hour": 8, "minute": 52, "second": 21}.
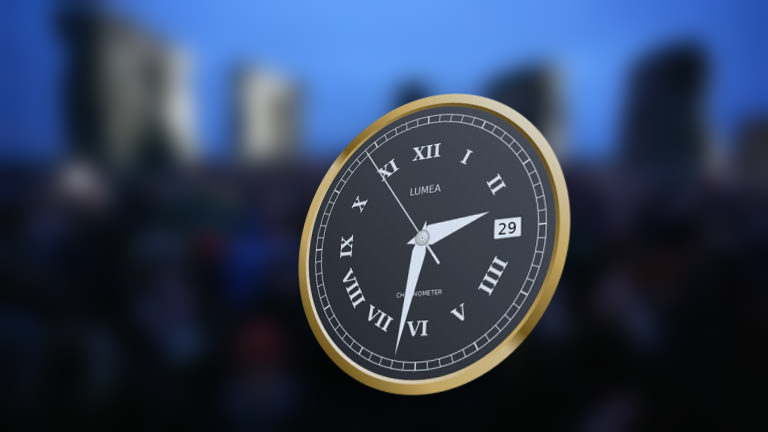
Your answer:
{"hour": 2, "minute": 31, "second": 54}
